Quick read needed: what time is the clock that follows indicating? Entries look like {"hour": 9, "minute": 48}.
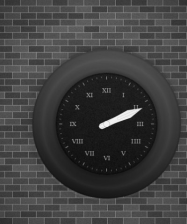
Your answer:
{"hour": 2, "minute": 11}
